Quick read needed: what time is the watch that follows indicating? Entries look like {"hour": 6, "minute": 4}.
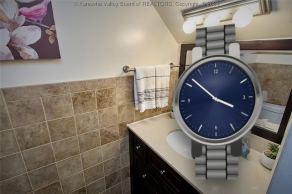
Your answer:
{"hour": 3, "minute": 52}
